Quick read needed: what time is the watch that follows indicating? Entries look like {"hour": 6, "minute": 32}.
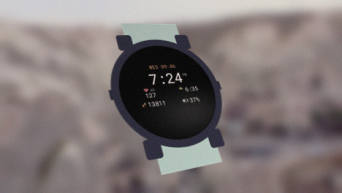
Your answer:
{"hour": 7, "minute": 24}
